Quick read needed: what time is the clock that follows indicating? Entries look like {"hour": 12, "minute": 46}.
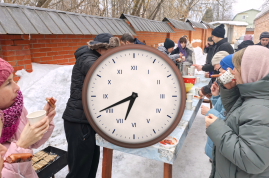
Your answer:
{"hour": 6, "minute": 41}
